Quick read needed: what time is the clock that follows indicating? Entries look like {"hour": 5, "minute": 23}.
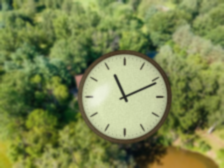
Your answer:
{"hour": 11, "minute": 11}
